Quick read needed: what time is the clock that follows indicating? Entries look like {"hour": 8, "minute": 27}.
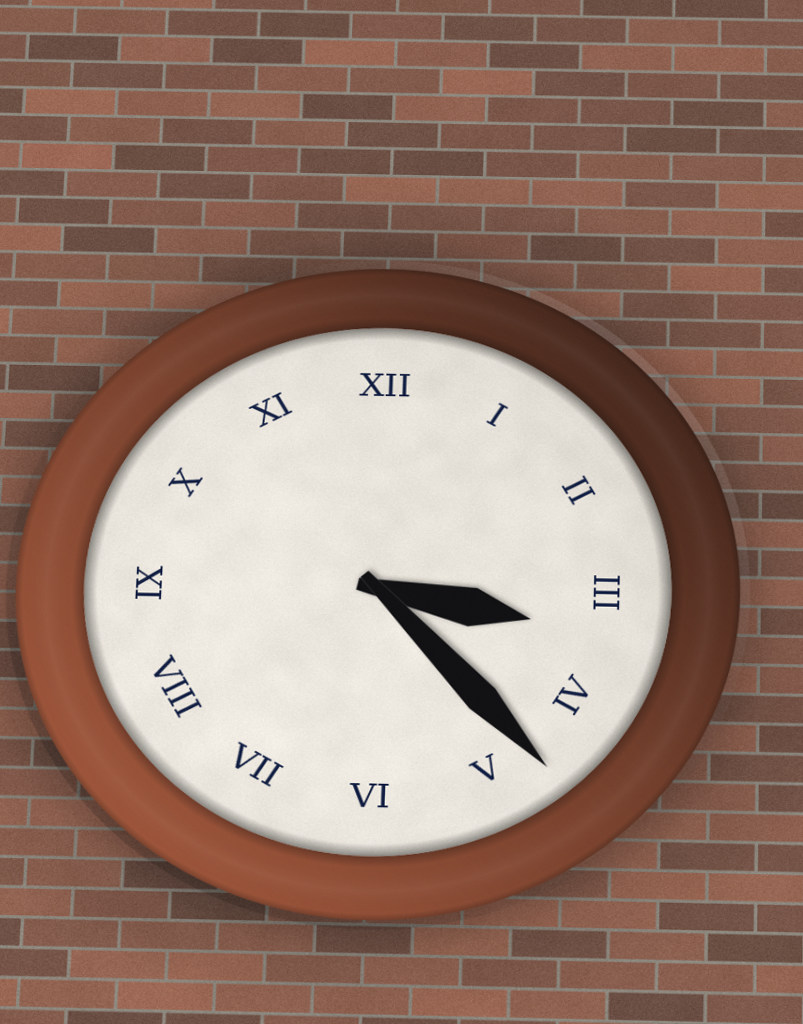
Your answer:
{"hour": 3, "minute": 23}
